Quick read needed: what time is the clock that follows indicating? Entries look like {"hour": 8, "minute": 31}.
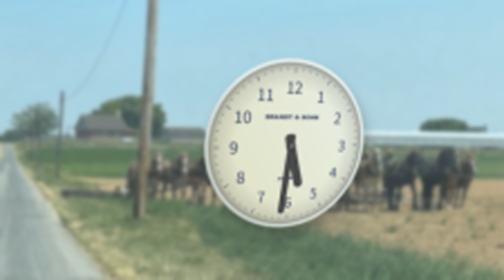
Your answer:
{"hour": 5, "minute": 31}
